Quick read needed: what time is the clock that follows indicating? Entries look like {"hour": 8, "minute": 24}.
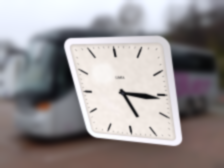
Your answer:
{"hour": 5, "minute": 16}
